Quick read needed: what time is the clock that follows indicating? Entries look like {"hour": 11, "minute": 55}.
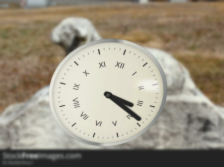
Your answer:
{"hour": 3, "minute": 19}
